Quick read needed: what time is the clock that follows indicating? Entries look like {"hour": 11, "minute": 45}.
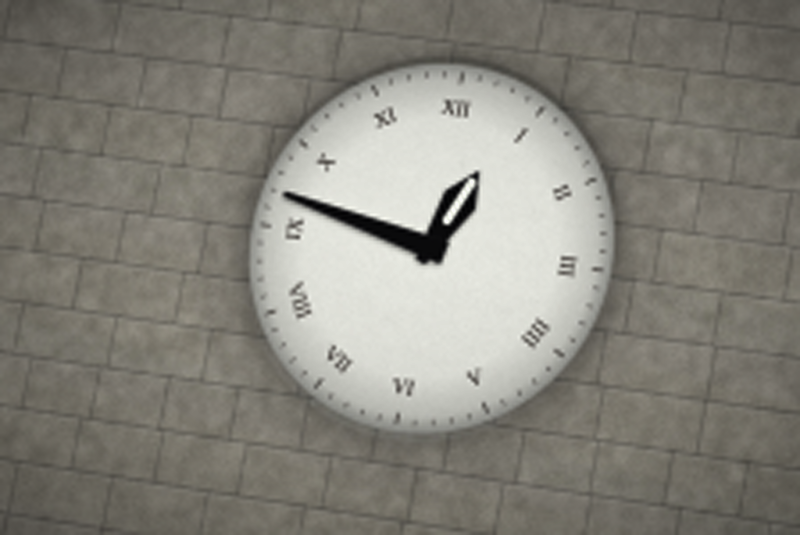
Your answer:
{"hour": 12, "minute": 47}
